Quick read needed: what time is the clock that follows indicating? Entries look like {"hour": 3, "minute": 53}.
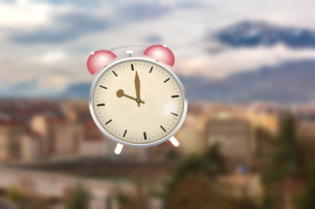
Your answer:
{"hour": 10, "minute": 1}
